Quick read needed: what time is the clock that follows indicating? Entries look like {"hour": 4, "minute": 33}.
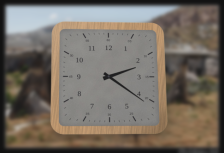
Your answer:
{"hour": 2, "minute": 21}
